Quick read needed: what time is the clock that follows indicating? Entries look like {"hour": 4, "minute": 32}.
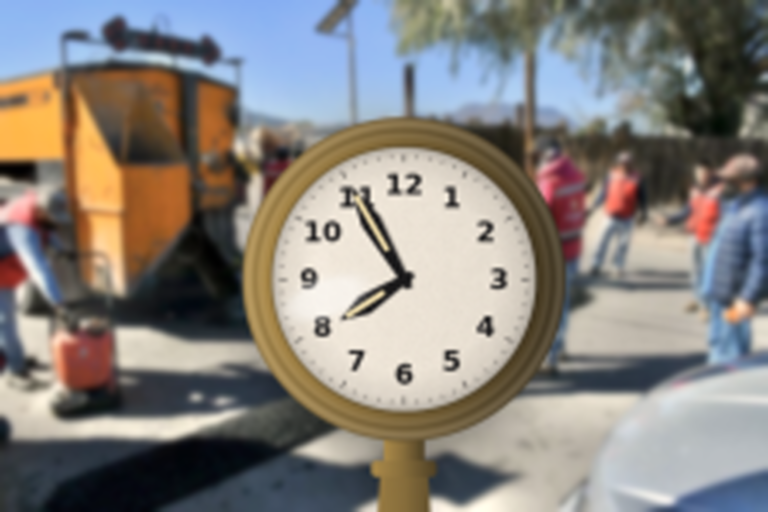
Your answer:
{"hour": 7, "minute": 55}
